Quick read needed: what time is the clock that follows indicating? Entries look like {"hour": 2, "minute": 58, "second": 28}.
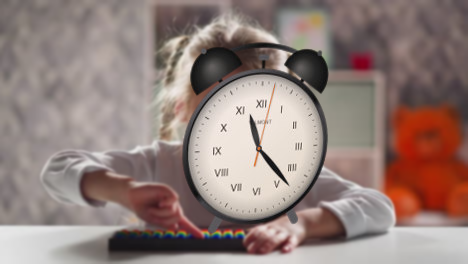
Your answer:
{"hour": 11, "minute": 23, "second": 2}
